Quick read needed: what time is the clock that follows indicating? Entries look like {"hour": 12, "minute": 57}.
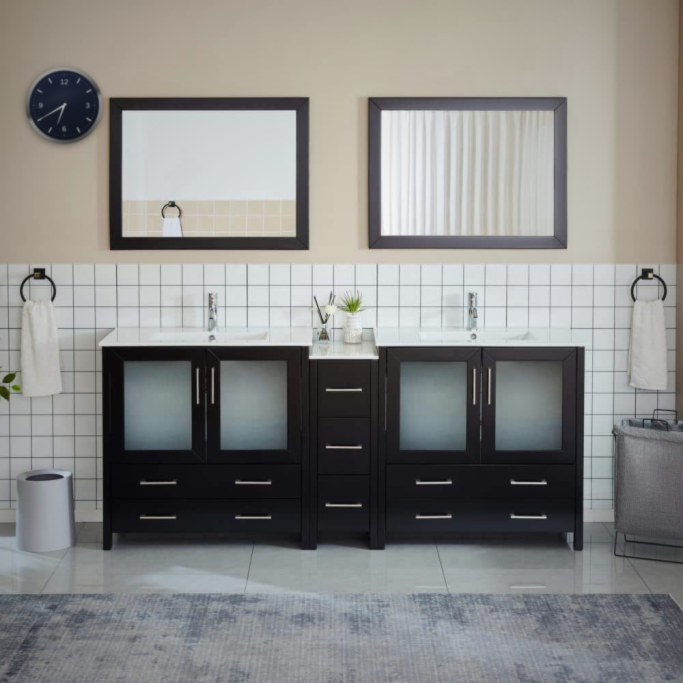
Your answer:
{"hour": 6, "minute": 40}
